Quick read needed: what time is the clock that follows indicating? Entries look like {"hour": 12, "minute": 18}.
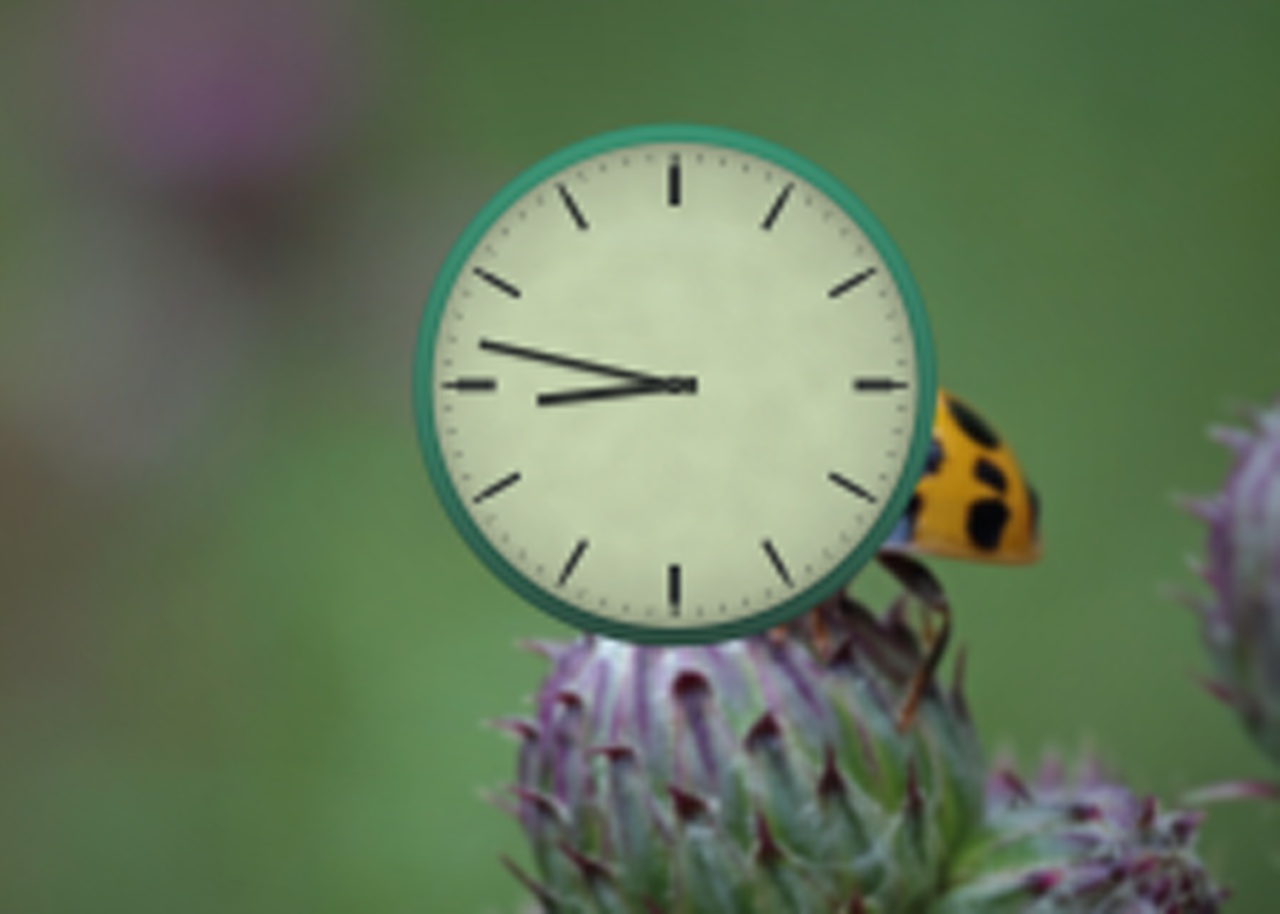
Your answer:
{"hour": 8, "minute": 47}
